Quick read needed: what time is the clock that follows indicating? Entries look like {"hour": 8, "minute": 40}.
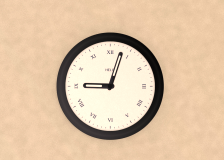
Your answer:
{"hour": 9, "minute": 3}
